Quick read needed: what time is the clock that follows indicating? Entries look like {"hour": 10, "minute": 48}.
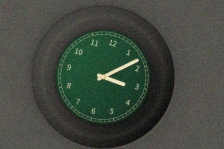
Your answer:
{"hour": 3, "minute": 8}
